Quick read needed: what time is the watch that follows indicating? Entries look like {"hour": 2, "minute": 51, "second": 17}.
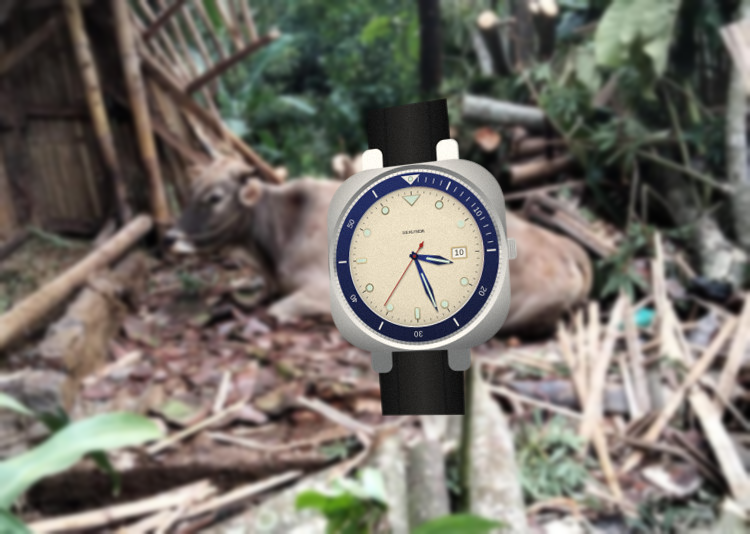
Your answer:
{"hour": 3, "minute": 26, "second": 36}
